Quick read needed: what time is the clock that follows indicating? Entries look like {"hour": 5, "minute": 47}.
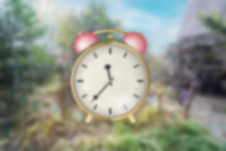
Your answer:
{"hour": 11, "minute": 37}
